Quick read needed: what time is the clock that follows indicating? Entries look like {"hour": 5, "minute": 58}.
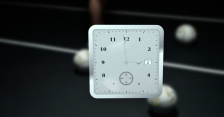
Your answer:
{"hour": 2, "minute": 59}
